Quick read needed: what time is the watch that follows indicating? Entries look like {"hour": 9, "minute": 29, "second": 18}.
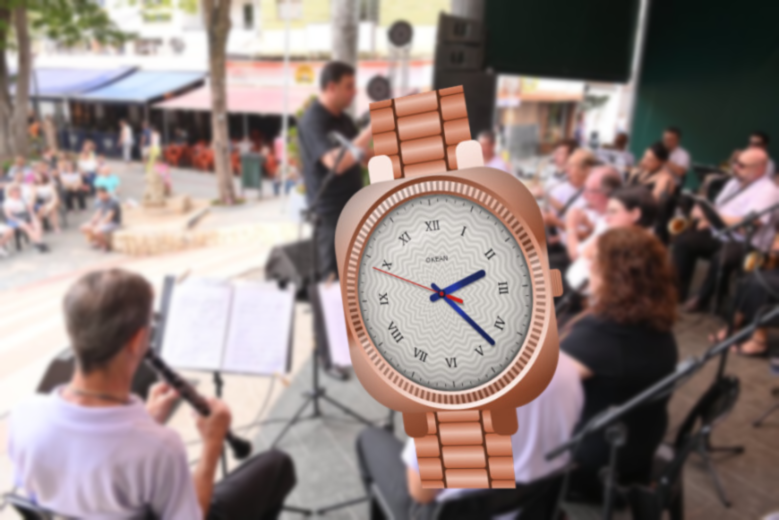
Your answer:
{"hour": 2, "minute": 22, "second": 49}
